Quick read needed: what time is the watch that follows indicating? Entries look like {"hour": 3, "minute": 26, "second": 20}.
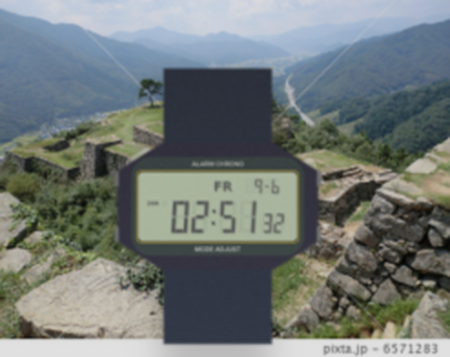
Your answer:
{"hour": 2, "minute": 51, "second": 32}
